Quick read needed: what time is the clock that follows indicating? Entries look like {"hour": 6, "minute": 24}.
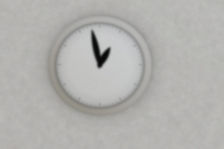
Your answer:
{"hour": 12, "minute": 58}
